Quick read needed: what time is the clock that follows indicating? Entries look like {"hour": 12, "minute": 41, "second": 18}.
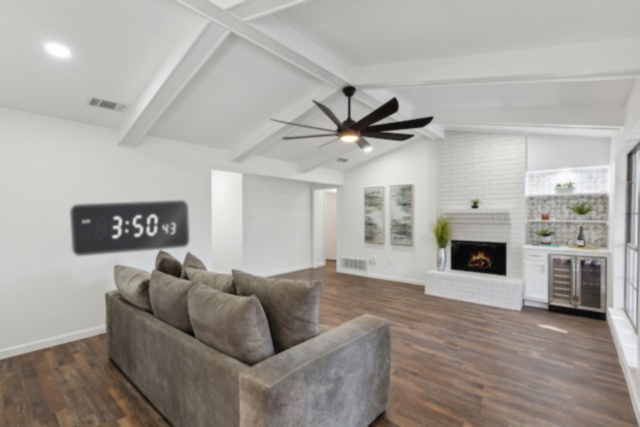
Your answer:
{"hour": 3, "minute": 50, "second": 43}
